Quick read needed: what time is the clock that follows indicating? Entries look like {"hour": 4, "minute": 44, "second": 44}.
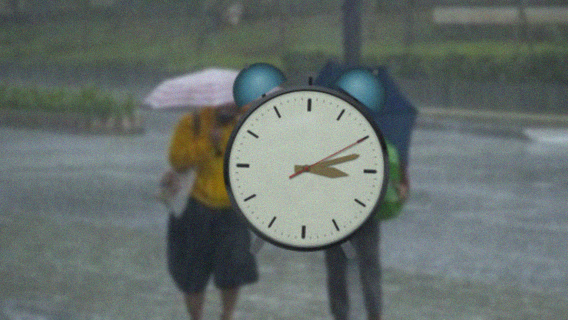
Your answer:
{"hour": 3, "minute": 12, "second": 10}
